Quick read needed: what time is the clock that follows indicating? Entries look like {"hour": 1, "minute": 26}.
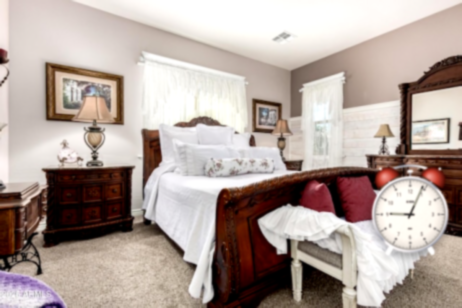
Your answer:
{"hour": 9, "minute": 4}
